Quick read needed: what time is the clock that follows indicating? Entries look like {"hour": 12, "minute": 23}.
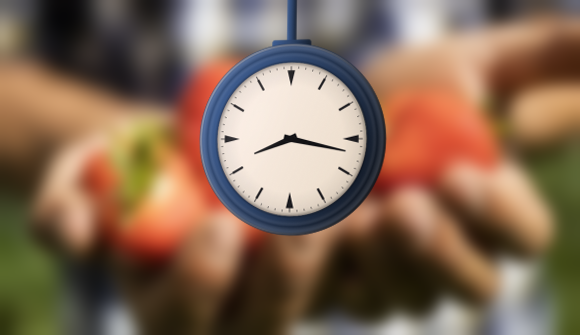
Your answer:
{"hour": 8, "minute": 17}
